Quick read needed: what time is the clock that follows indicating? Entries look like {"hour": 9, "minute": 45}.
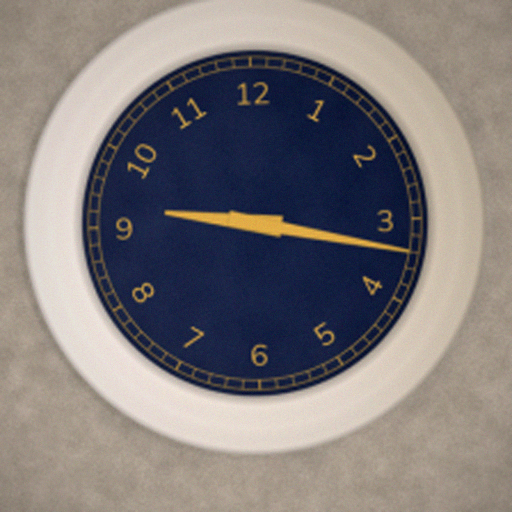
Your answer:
{"hour": 9, "minute": 17}
